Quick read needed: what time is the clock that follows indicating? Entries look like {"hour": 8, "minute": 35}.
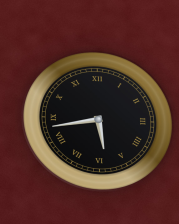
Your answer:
{"hour": 5, "minute": 43}
